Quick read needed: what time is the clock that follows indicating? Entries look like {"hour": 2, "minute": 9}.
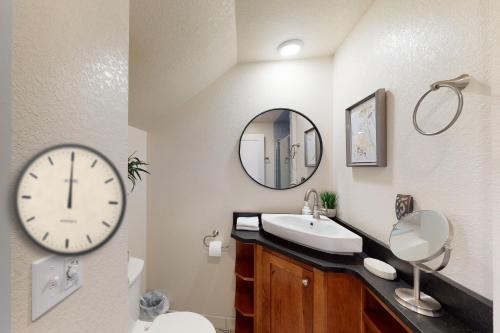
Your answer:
{"hour": 12, "minute": 0}
